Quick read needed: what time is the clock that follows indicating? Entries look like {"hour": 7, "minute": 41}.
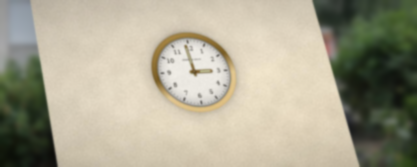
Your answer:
{"hour": 2, "minute": 59}
